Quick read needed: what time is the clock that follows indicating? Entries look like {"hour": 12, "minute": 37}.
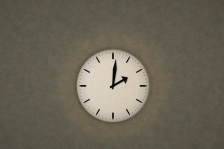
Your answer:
{"hour": 2, "minute": 1}
